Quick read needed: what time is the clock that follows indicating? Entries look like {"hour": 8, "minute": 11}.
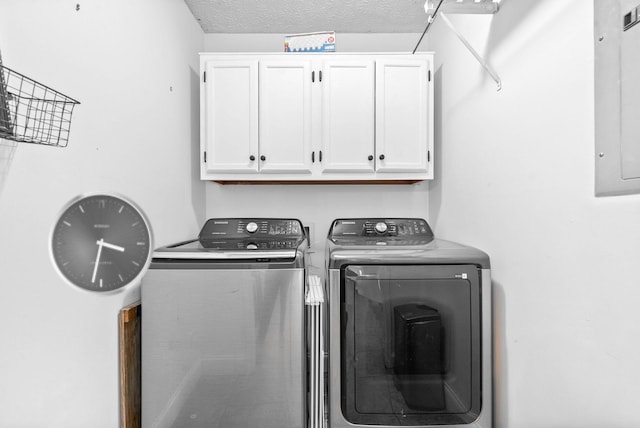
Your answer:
{"hour": 3, "minute": 32}
